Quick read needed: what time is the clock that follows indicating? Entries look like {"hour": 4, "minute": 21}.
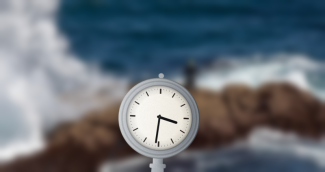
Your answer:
{"hour": 3, "minute": 31}
